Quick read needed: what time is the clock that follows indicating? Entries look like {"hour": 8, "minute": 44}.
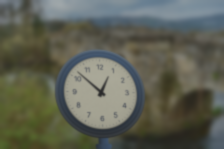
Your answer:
{"hour": 12, "minute": 52}
